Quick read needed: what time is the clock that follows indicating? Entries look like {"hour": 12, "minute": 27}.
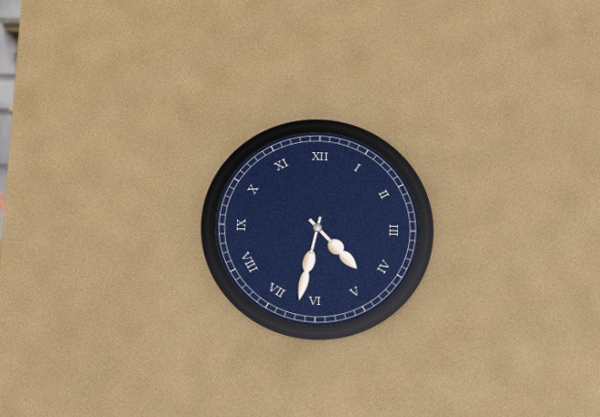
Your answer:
{"hour": 4, "minute": 32}
